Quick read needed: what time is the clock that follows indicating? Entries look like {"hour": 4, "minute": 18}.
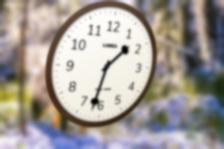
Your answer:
{"hour": 1, "minute": 32}
